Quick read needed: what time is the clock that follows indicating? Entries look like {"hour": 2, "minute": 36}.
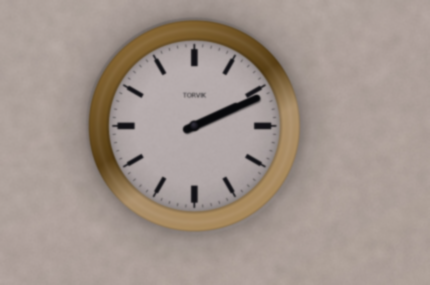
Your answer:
{"hour": 2, "minute": 11}
